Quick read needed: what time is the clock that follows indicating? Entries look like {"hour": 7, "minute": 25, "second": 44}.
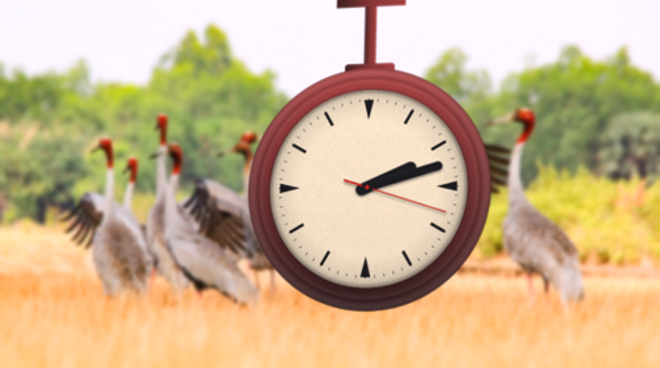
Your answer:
{"hour": 2, "minute": 12, "second": 18}
